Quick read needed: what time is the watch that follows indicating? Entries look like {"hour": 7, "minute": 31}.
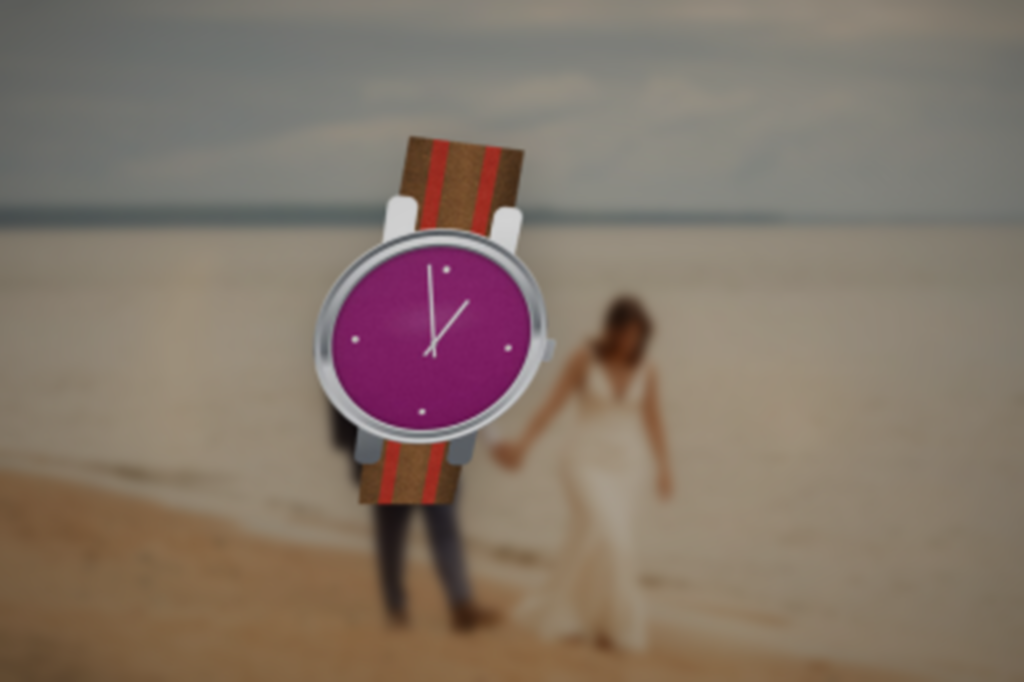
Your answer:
{"hour": 12, "minute": 58}
